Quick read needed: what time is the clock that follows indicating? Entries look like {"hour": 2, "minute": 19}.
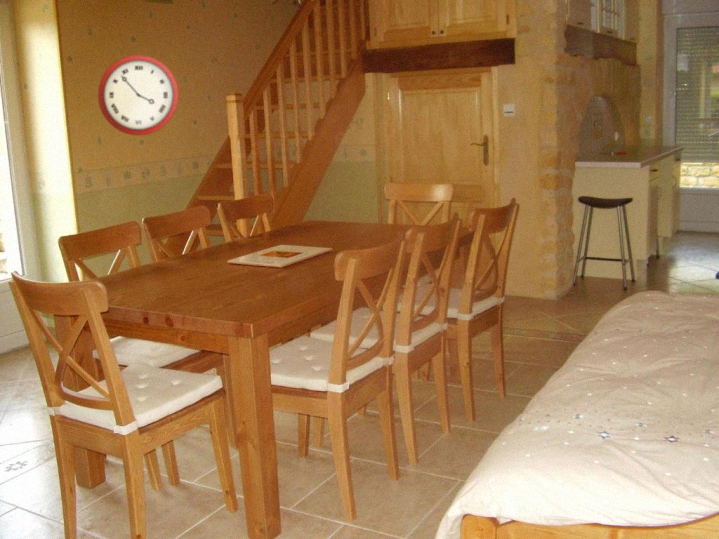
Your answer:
{"hour": 3, "minute": 53}
